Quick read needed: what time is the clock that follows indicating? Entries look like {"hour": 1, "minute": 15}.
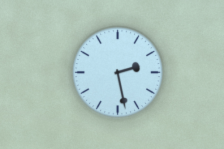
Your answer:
{"hour": 2, "minute": 28}
